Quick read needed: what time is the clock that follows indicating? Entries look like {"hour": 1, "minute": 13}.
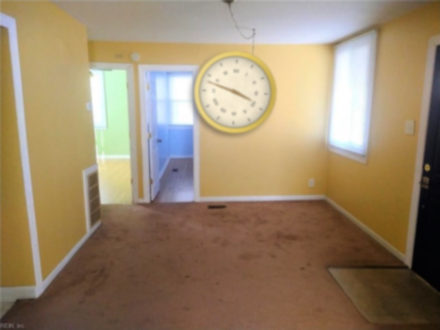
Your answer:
{"hour": 3, "minute": 48}
